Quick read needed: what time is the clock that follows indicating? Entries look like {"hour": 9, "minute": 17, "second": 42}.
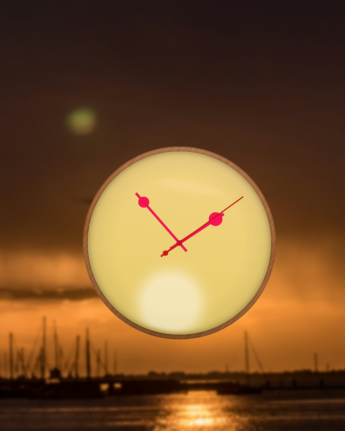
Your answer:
{"hour": 1, "minute": 53, "second": 9}
